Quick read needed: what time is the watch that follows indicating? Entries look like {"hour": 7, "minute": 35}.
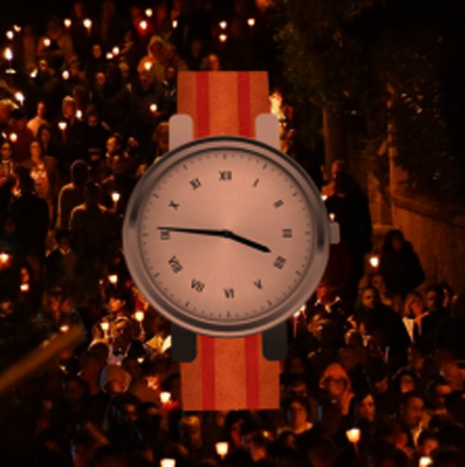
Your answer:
{"hour": 3, "minute": 46}
